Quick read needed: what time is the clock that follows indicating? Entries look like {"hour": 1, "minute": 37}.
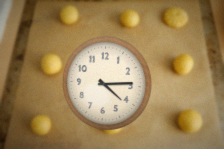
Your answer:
{"hour": 4, "minute": 14}
